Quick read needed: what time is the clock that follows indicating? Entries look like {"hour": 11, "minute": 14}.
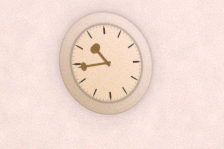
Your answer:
{"hour": 10, "minute": 44}
